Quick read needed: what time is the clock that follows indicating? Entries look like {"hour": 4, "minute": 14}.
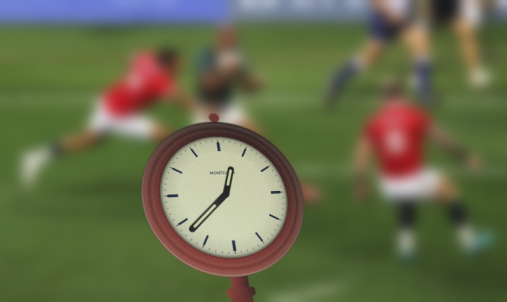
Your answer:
{"hour": 12, "minute": 38}
